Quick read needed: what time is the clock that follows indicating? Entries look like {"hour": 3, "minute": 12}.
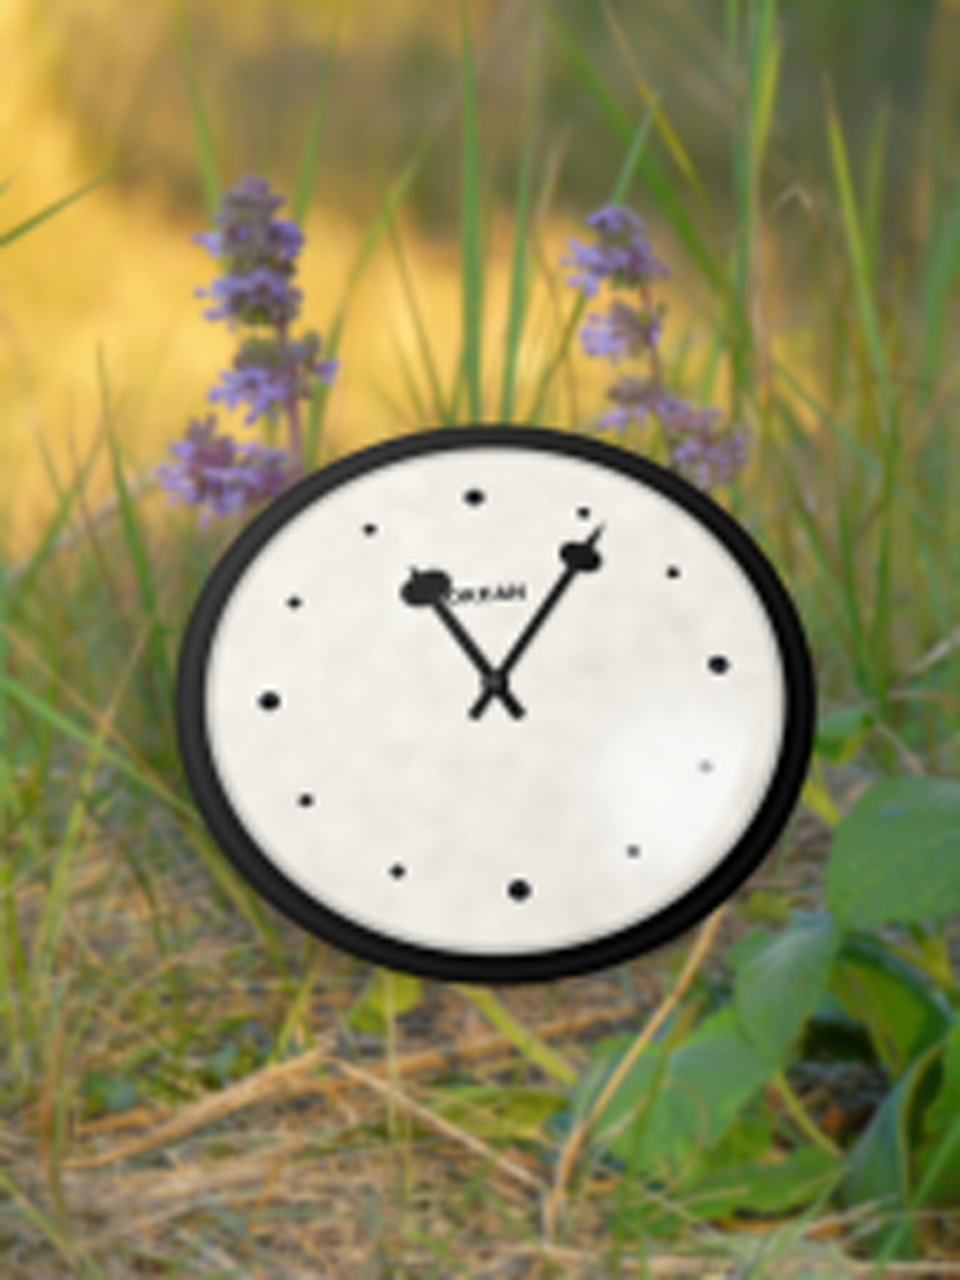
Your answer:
{"hour": 11, "minute": 6}
